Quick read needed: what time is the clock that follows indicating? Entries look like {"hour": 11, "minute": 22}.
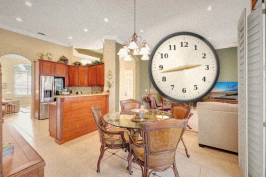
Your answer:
{"hour": 2, "minute": 43}
